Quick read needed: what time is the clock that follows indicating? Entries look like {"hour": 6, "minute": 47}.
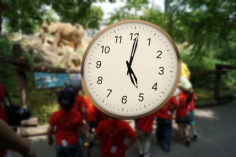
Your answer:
{"hour": 5, "minute": 1}
